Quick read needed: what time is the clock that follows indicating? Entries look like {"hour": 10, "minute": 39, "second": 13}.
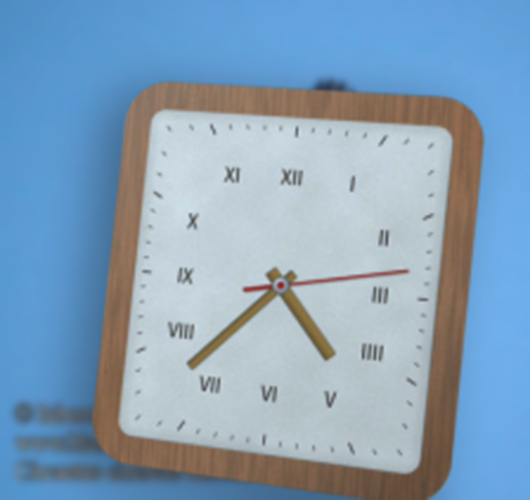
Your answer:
{"hour": 4, "minute": 37, "second": 13}
